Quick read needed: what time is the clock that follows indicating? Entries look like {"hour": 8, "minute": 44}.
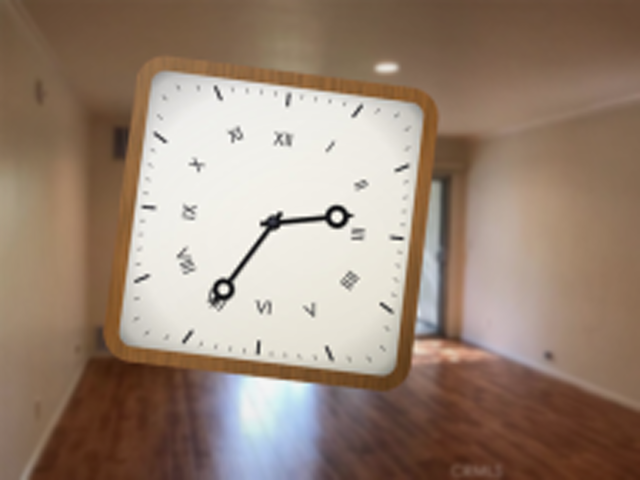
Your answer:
{"hour": 2, "minute": 35}
